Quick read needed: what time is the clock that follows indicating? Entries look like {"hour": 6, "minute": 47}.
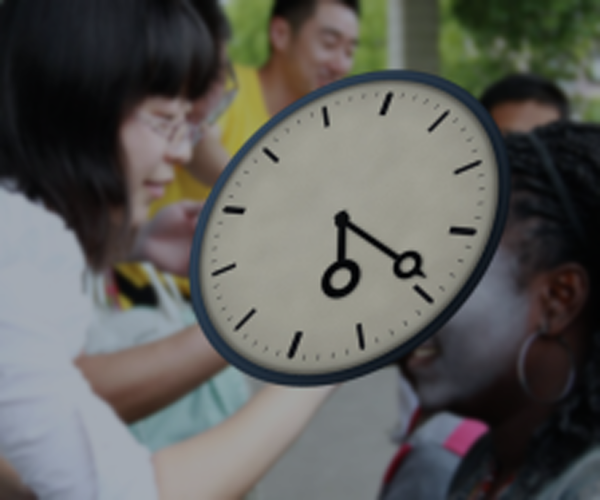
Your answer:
{"hour": 5, "minute": 19}
